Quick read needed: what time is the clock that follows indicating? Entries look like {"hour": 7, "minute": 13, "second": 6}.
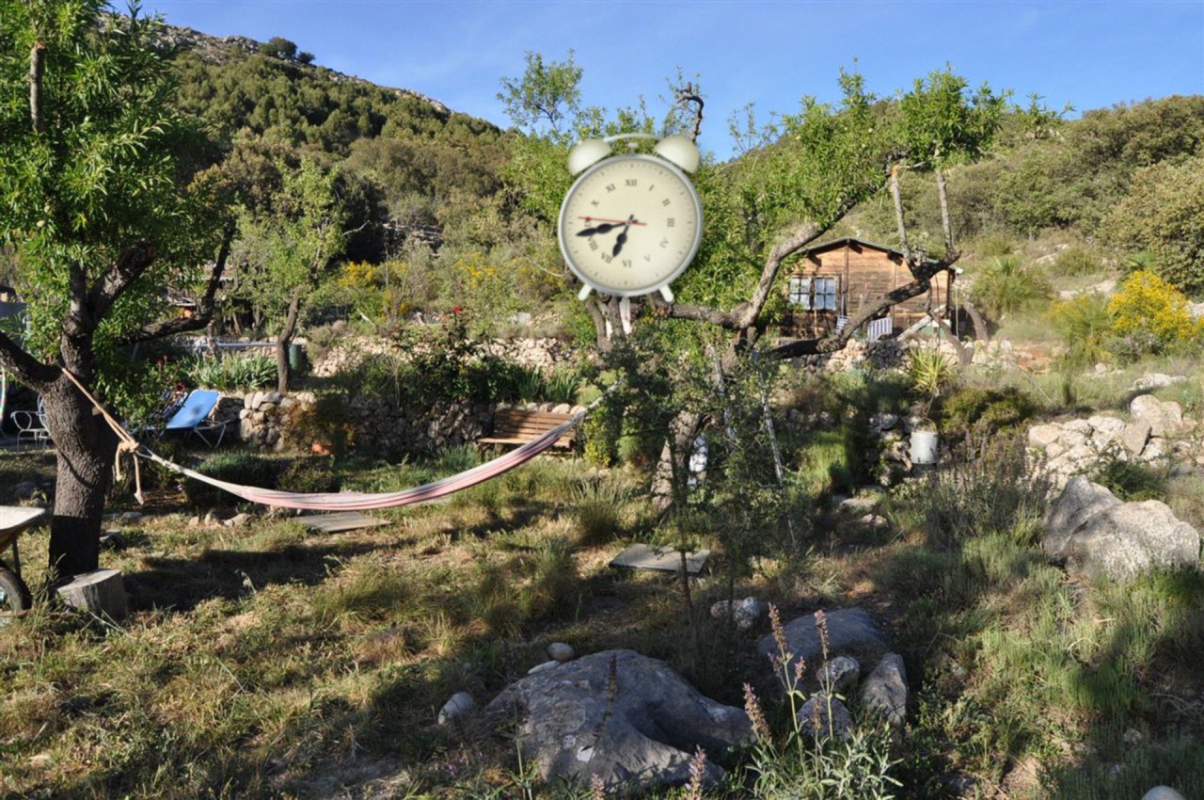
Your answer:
{"hour": 6, "minute": 42, "second": 46}
